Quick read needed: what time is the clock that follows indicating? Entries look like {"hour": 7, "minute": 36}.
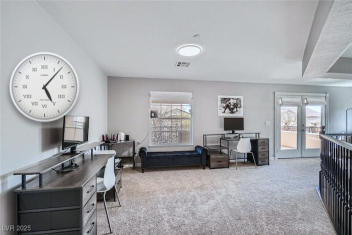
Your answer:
{"hour": 5, "minute": 7}
